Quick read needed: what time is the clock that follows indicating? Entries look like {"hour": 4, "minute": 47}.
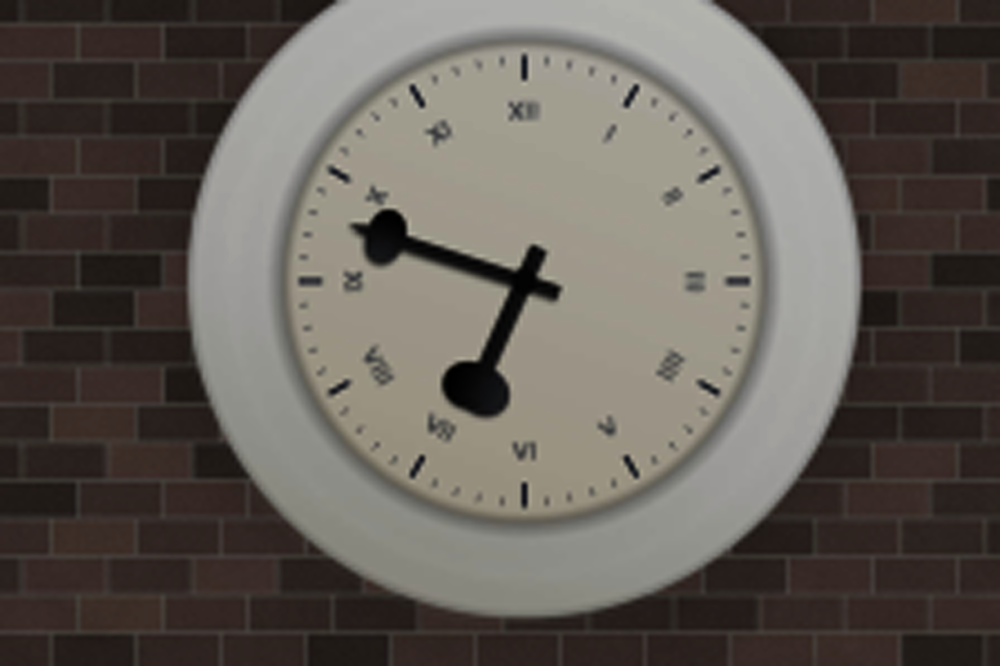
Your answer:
{"hour": 6, "minute": 48}
